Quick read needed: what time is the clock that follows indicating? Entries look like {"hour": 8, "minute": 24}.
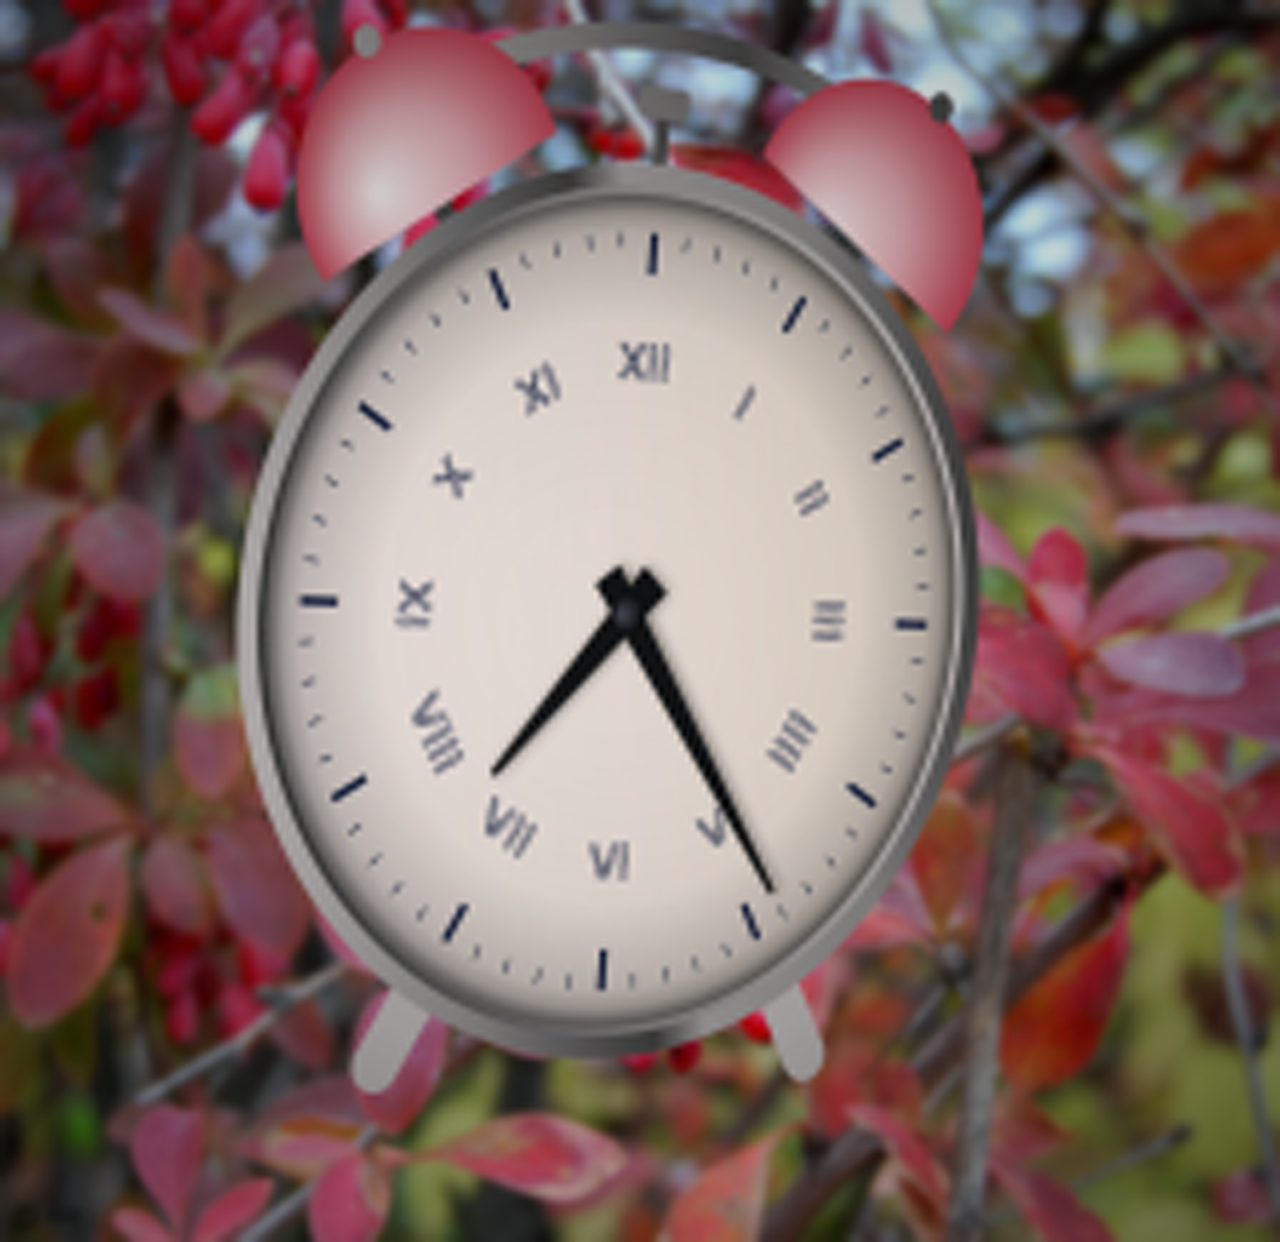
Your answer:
{"hour": 7, "minute": 24}
